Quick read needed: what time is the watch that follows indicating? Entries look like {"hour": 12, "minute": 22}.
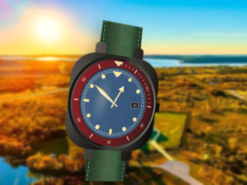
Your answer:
{"hour": 12, "minute": 51}
